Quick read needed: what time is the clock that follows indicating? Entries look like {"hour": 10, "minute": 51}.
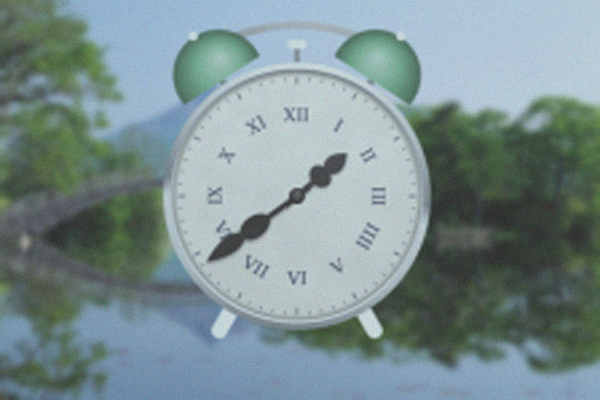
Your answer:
{"hour": 1, "minute": 39}
